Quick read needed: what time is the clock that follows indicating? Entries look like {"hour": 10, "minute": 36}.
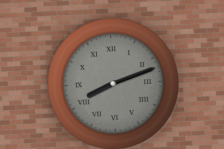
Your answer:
{"hour": 8, "minute": 12}
